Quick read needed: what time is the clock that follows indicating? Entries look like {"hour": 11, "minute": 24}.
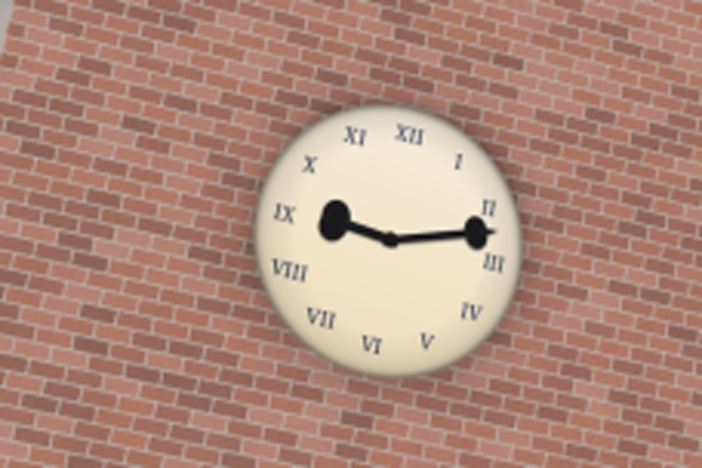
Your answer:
{"hour": 9, "minute": 12}
